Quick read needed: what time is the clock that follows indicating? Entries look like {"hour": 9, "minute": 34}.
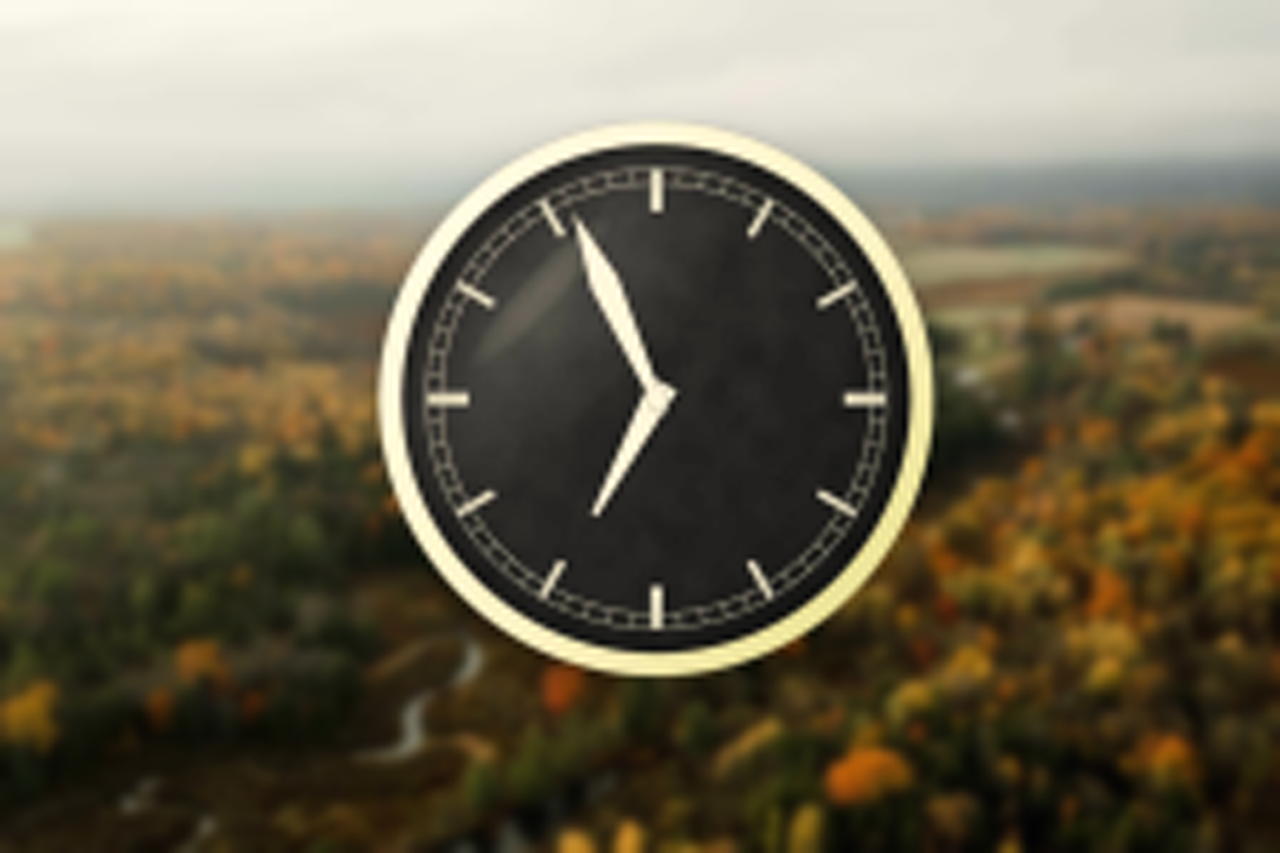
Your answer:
{"hour": 6, "minute": 56}
